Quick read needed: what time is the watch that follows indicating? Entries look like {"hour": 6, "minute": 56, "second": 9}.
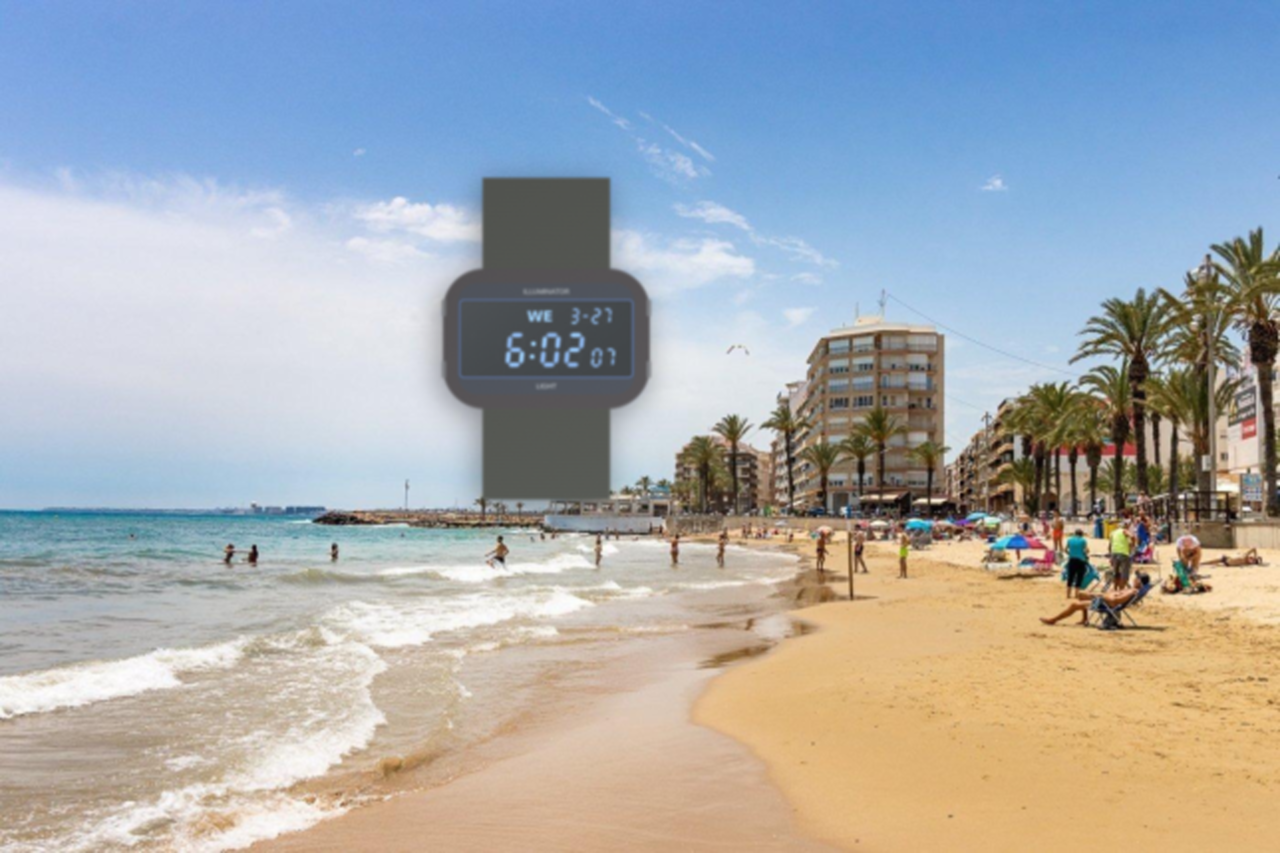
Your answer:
{"hour": 6, "minute": 2, "second": 7}
